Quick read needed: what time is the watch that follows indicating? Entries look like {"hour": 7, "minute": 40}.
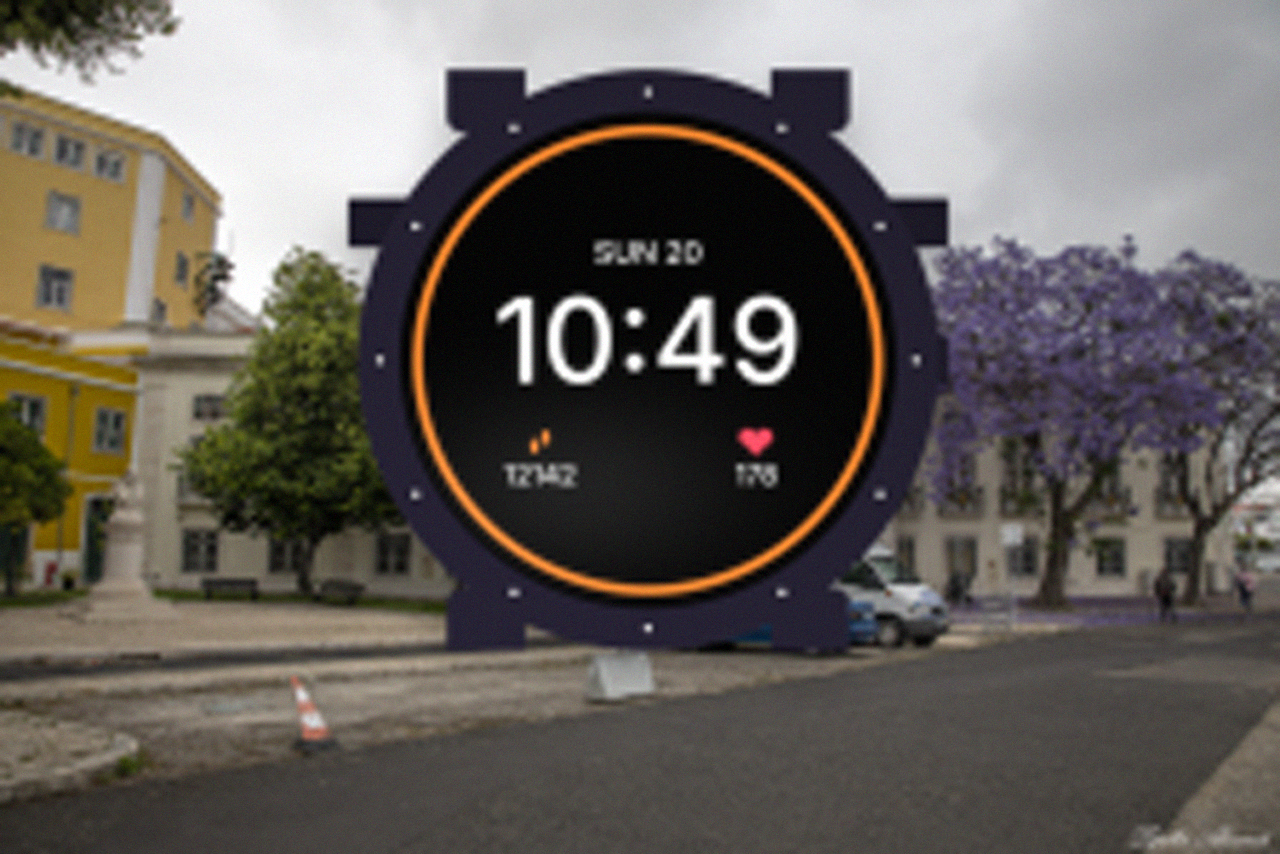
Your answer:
{"hour": 10, "minute": 49}
